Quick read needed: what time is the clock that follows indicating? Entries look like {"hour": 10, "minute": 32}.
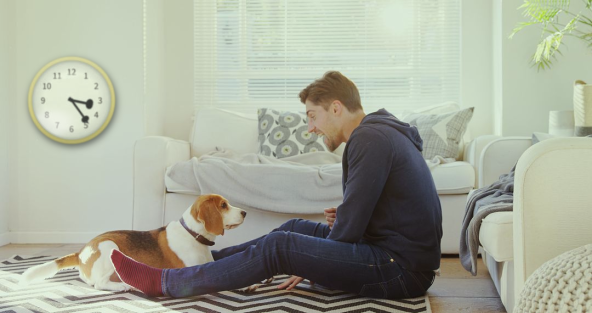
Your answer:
{"hour": 3, "minute": 24}
